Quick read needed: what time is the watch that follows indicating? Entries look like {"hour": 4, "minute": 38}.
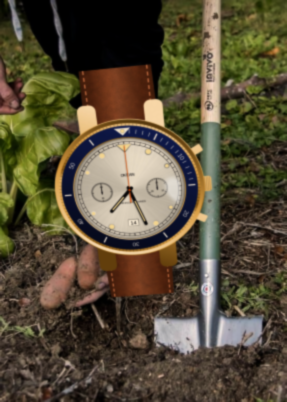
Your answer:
{"hour": 7, "minute": 27}
